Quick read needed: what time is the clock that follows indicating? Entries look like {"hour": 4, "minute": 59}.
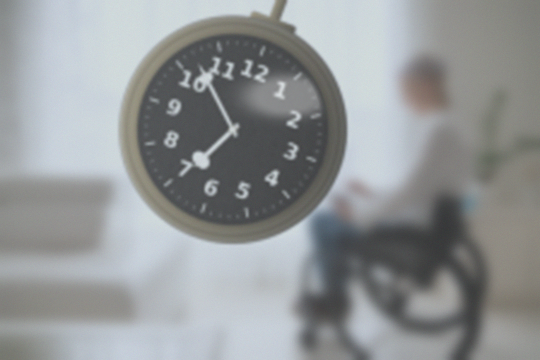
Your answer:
{"hour": 6, "minute": 52}
